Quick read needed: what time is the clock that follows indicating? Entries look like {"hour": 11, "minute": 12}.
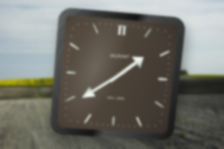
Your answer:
{"hour": 1, "minute": 39}
